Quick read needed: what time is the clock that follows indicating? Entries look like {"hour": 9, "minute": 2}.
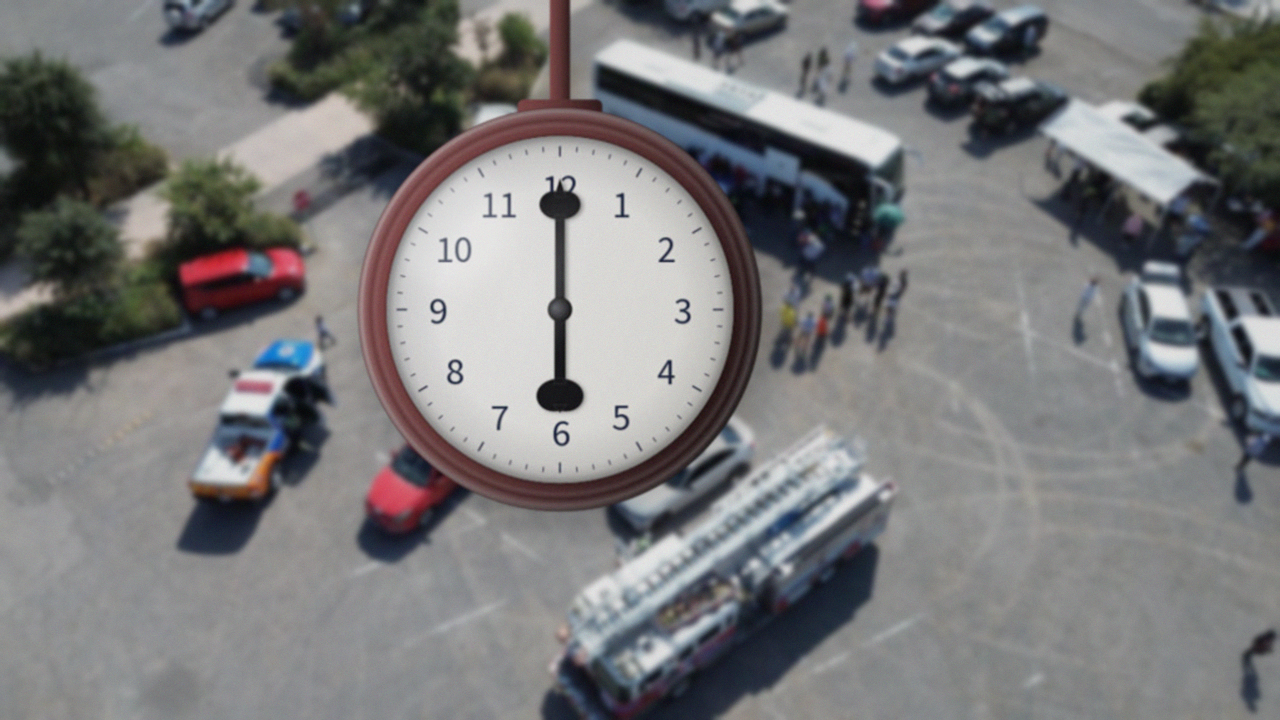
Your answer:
{"hour": 6, "minute": 0}
